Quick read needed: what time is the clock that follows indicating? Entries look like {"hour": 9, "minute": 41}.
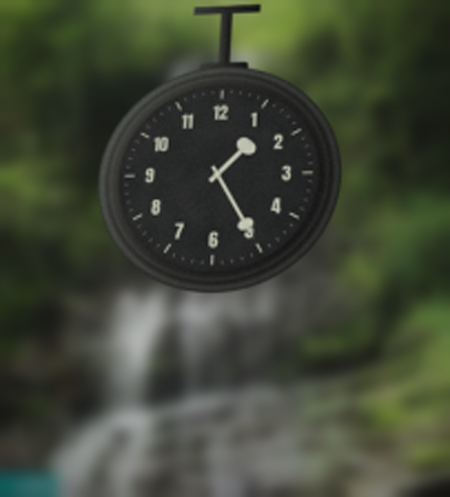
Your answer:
{"hour": 1, "minute": 25}
